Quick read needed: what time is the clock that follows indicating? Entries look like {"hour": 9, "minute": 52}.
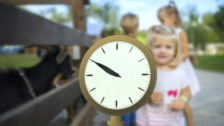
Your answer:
{"hour": 9, "minute": 50}
